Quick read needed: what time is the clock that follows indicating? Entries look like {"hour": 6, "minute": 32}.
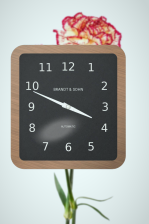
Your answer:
{"hour": 3, "minute": 49}
